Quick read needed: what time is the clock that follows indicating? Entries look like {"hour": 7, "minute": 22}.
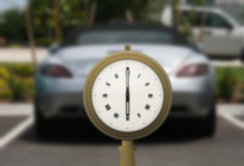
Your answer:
{"hour": 6, "minute": 0}
